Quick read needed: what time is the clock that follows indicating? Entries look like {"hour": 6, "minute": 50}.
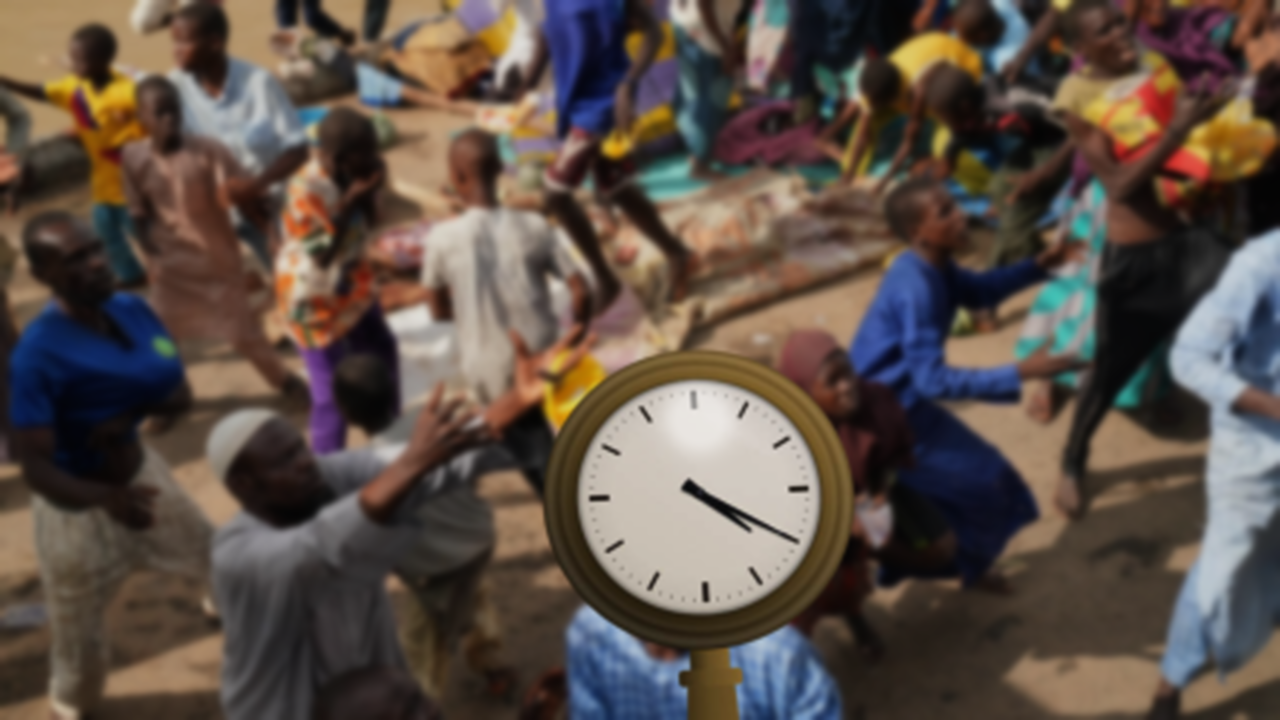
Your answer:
{"hour": 4, "minute": 20}
